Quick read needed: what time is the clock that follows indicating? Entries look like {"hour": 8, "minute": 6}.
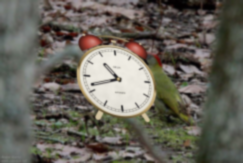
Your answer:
{"hour": 10, "minute": 42}
